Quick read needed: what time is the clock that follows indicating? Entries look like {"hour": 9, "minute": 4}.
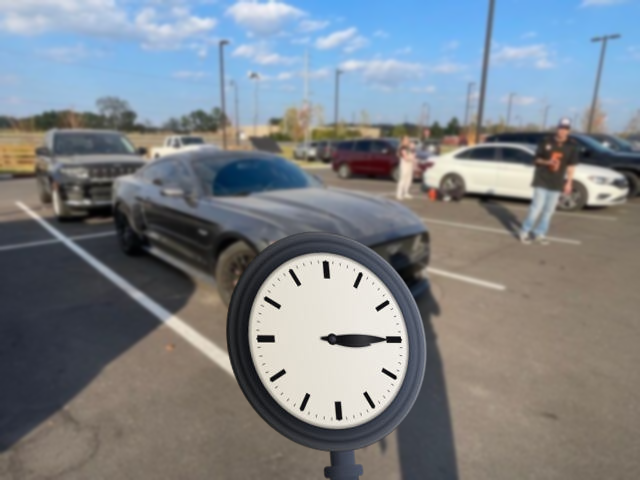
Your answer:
{"hour": 3, "minute": 15}
